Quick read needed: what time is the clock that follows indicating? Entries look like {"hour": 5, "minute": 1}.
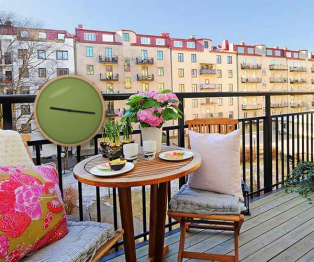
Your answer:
{"hour": 9, "minute": 16}
